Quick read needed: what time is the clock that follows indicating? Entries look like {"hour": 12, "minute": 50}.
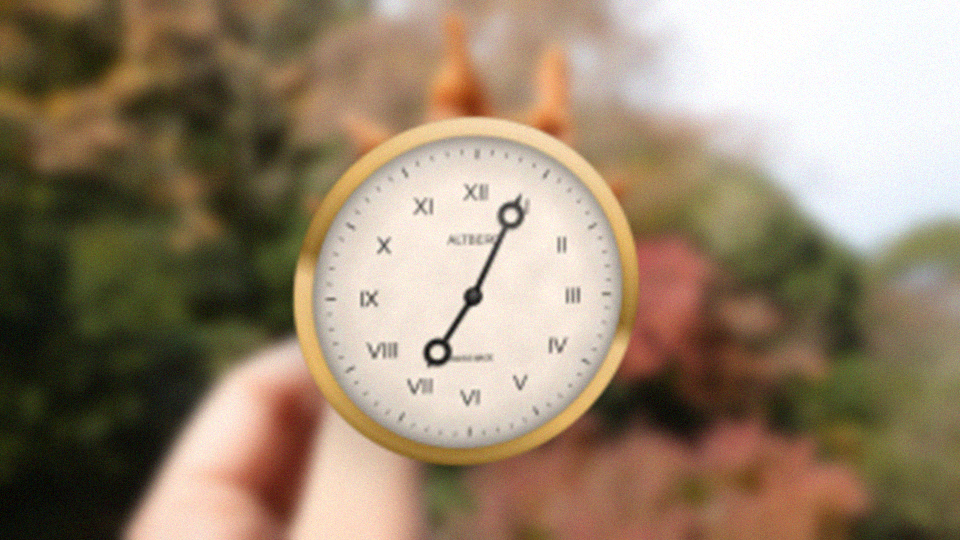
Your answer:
{"hour": 7, "minute": 4}
